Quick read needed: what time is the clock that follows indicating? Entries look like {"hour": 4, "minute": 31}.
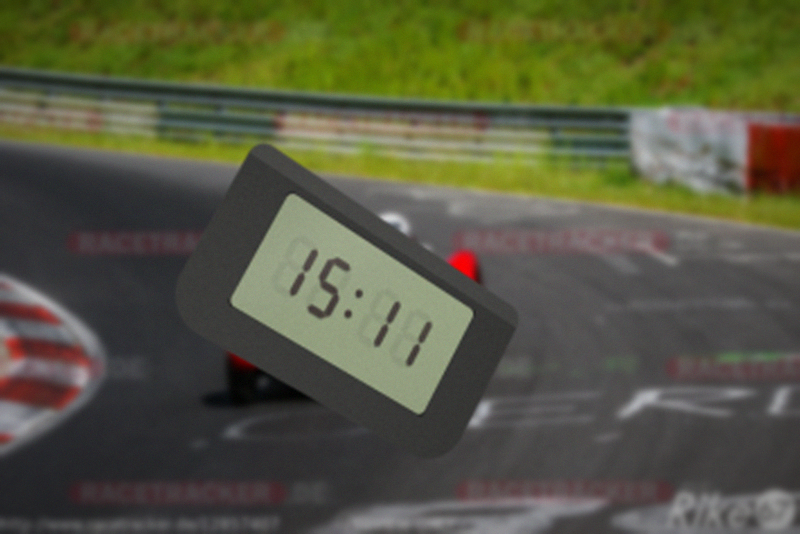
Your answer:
{"hour": 15, "minute": 11}
